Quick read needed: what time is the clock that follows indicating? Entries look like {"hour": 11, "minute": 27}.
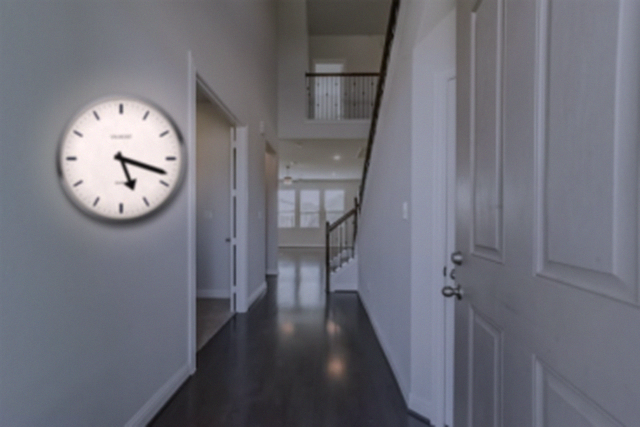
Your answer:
{"hour": 5, "minute": 18}
